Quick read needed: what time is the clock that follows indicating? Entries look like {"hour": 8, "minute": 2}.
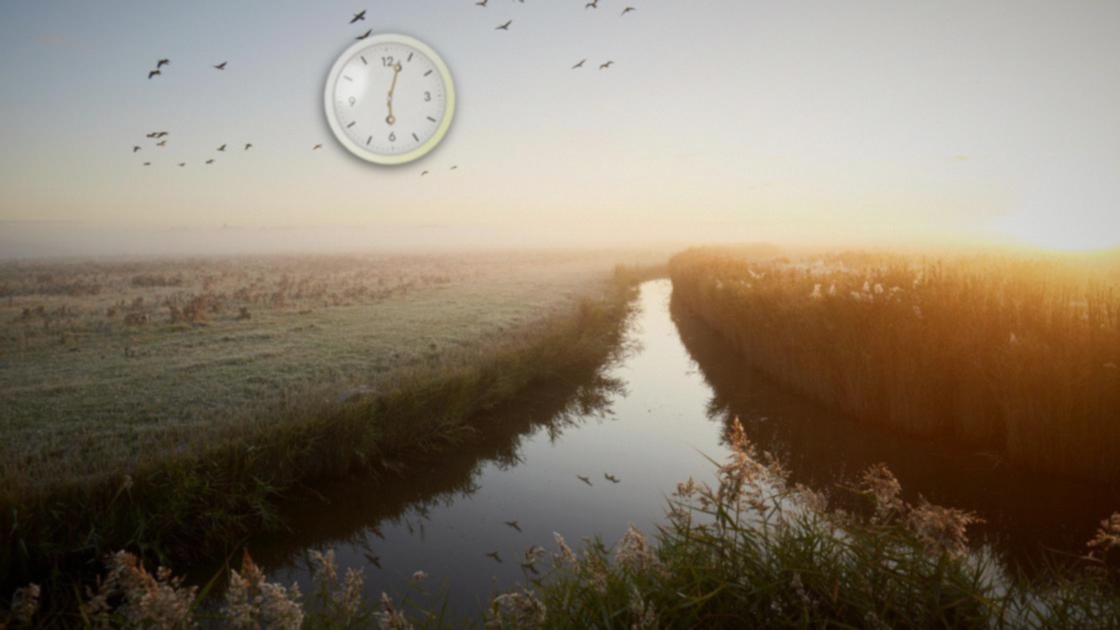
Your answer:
{"hour": 6, "minute": 3}
